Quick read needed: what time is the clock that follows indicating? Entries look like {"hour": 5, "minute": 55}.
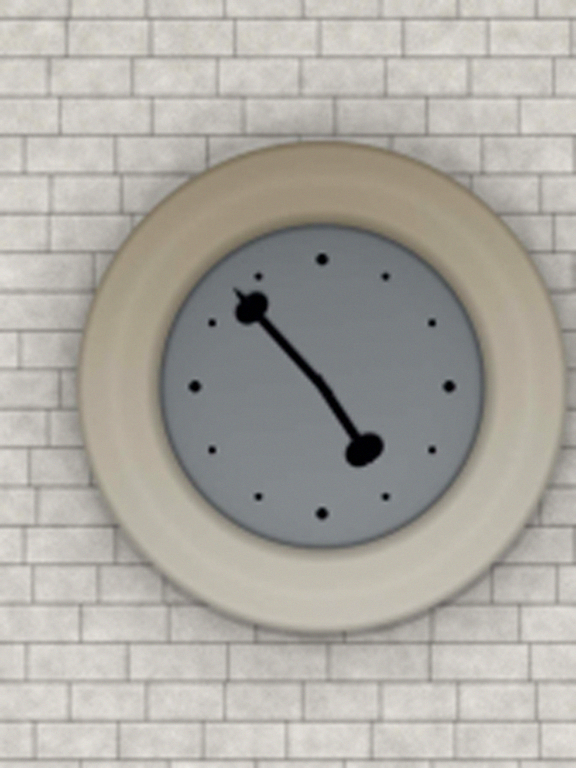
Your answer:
{"hour": 4, "minute": 53}
